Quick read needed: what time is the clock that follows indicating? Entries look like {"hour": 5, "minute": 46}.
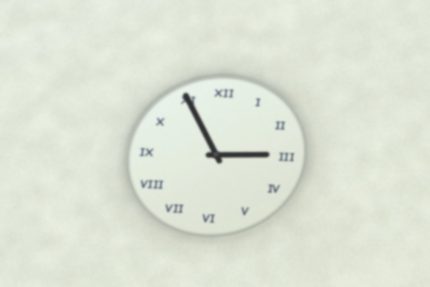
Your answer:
{"hour": 2, "minute": 55}
